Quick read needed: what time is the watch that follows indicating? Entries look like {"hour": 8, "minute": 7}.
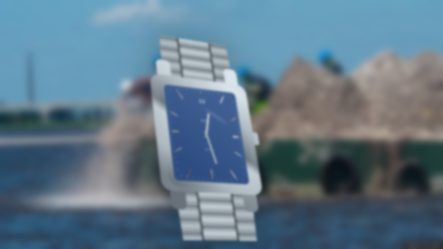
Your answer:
{"hour": 12, "minute": 28}
